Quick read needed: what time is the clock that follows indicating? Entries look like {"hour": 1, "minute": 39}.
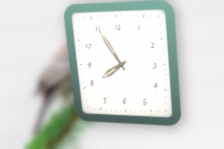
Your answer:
{"hour": 7, "minute": 55}
